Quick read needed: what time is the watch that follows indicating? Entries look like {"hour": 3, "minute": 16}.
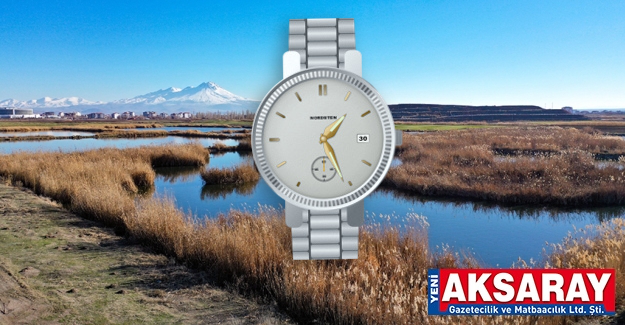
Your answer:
{"hour": 1, "minute": 26}
